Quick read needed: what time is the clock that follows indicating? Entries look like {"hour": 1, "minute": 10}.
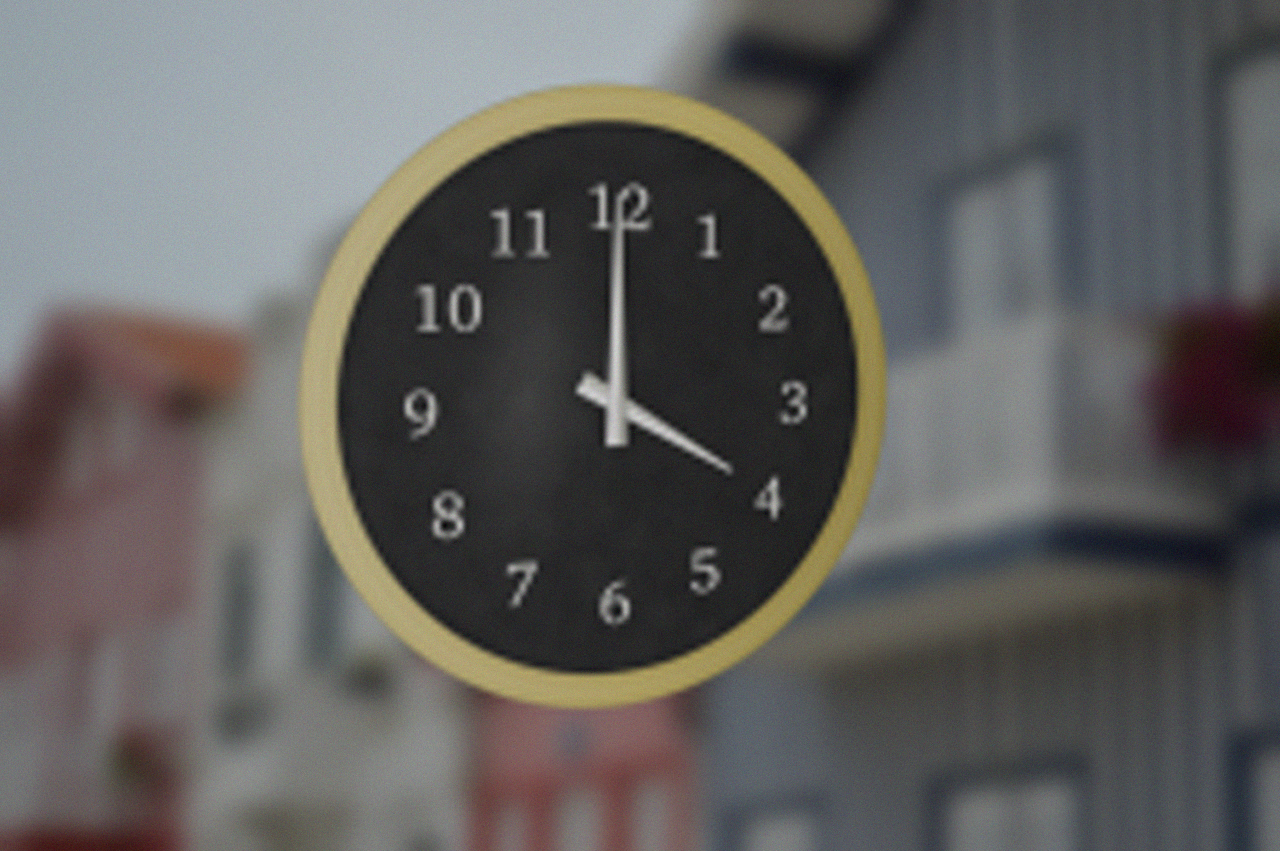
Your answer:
{"hour": 4, "minute": 0}
